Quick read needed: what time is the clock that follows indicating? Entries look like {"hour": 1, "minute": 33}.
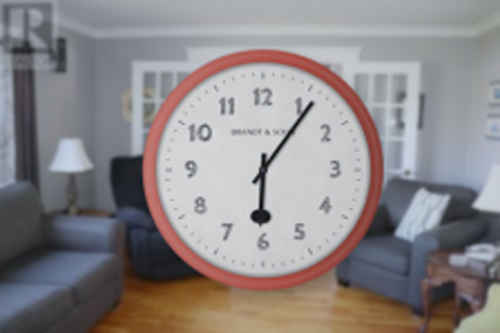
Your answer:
{"hour": 6, "minute": 6}
